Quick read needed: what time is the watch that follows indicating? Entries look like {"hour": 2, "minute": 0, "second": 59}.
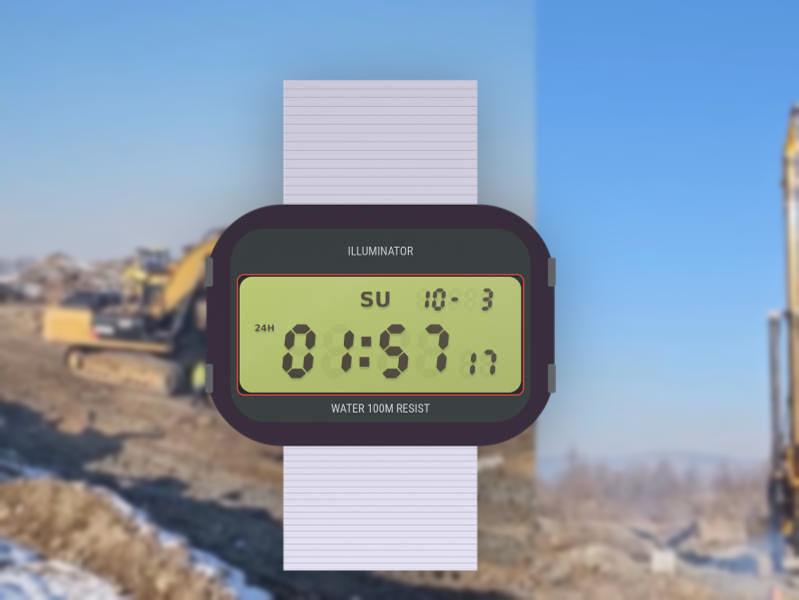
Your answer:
{"hour": 1, "minute": 57, "second": 17}
